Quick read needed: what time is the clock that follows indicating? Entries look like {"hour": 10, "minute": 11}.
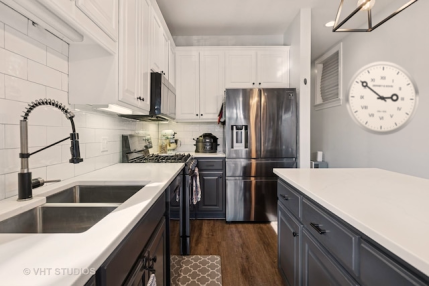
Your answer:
{"hour": 2, "minute": 51}
